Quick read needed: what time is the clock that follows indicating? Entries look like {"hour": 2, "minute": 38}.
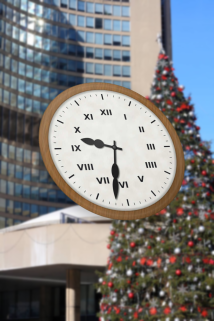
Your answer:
{"hour": 9, "minute": 32}
